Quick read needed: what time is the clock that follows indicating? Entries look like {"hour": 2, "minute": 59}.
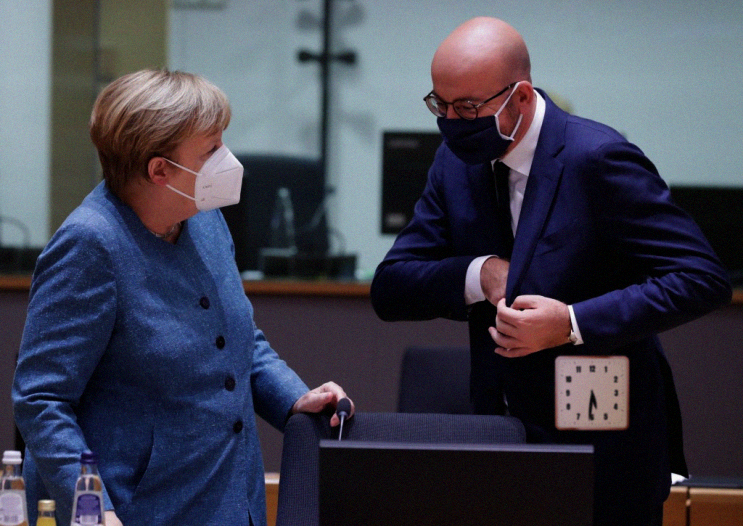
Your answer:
{"hour": 5, "minute": 31}
